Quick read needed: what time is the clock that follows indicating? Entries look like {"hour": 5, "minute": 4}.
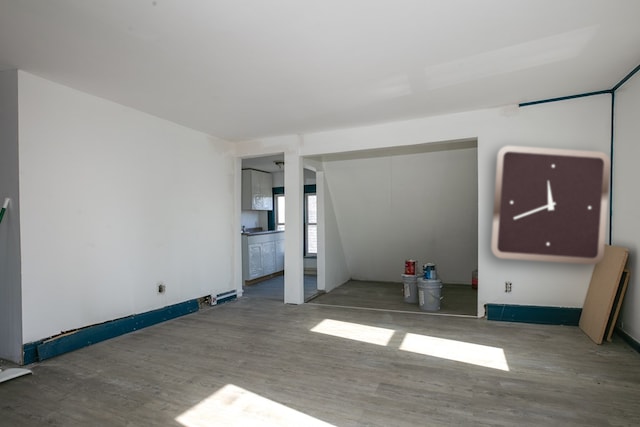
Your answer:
{"hour": 11, "minute": 41}
